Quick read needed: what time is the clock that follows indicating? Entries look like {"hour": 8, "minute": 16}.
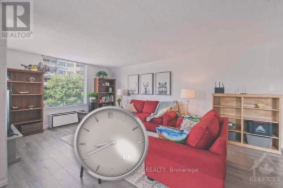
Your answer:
{"hour": 8, "minute": 41}
